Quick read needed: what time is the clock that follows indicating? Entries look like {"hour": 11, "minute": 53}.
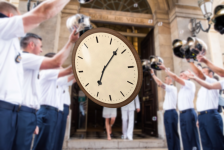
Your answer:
{"hour": 7, "minute": 8}
